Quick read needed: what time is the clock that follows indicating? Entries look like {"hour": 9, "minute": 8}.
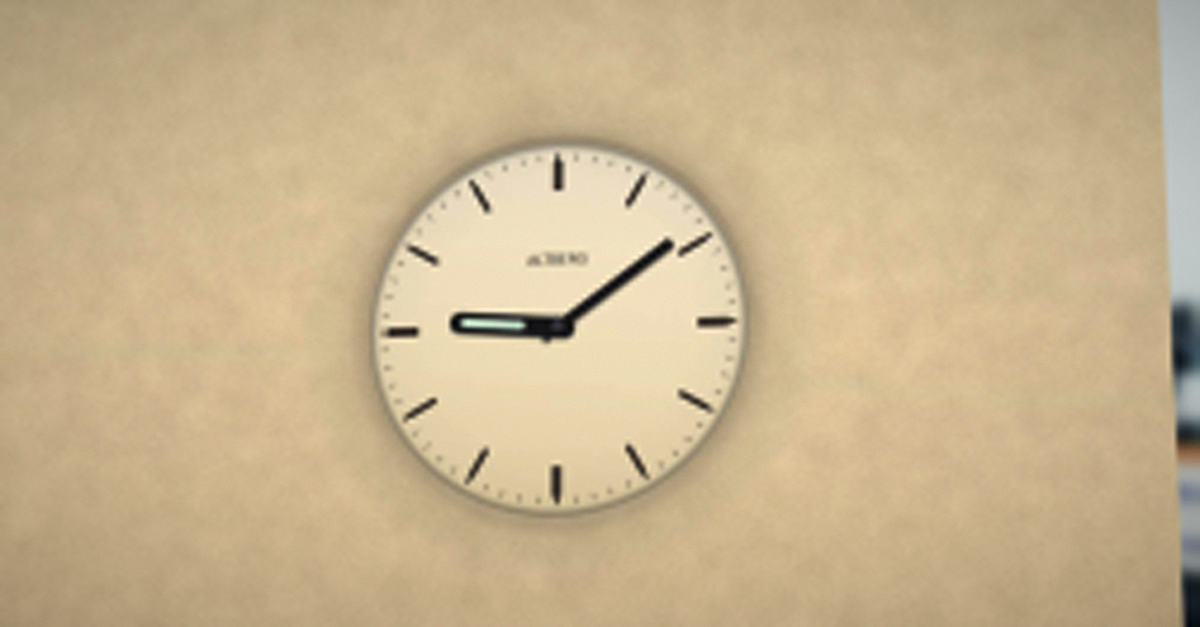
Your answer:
{"hour": 9, "minute": 9}
